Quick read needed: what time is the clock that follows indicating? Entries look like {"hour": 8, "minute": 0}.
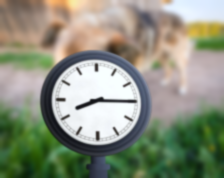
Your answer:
{"hour": 8, "minute": 15}
